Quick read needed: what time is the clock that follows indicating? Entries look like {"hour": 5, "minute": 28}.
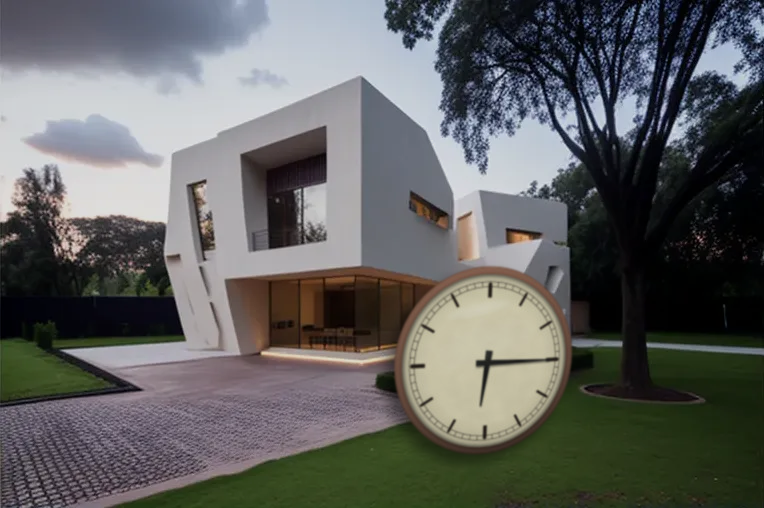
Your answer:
{"hour": 6, "minute": 15}
